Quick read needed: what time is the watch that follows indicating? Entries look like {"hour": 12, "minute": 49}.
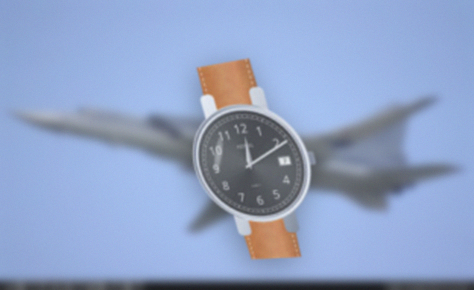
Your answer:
{"hour": 12, "minute": 11}
